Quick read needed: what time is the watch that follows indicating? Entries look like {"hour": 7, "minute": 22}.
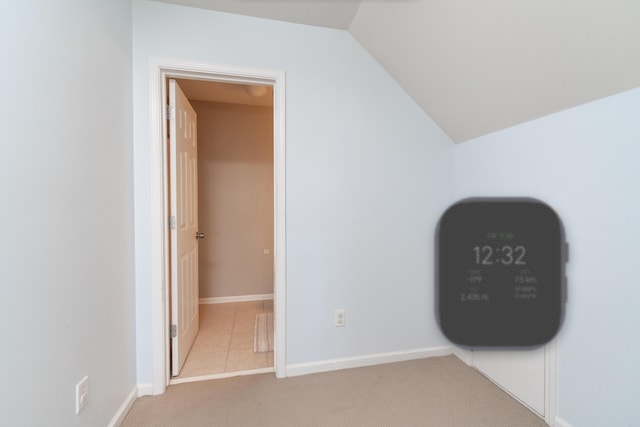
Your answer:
{"hour": 12, "minute": 32}
